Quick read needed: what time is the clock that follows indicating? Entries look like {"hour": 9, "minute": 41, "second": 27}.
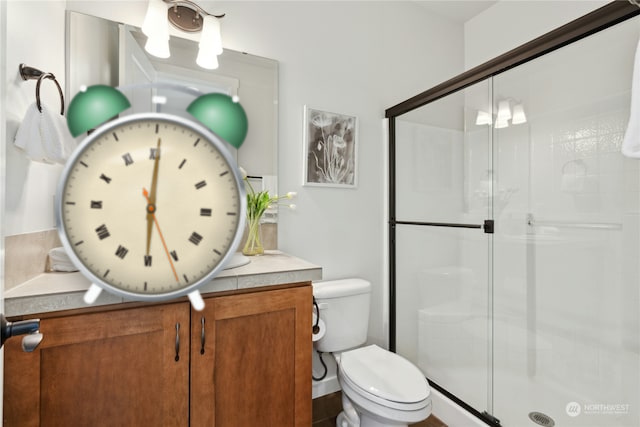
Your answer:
{"hour": 6, "minute": 0, "second": 26}
